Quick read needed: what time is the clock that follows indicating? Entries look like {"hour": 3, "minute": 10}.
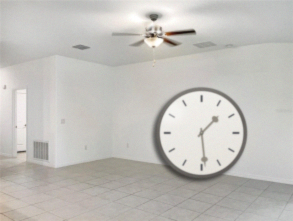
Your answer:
{"hour": 1, "minute": 29}
